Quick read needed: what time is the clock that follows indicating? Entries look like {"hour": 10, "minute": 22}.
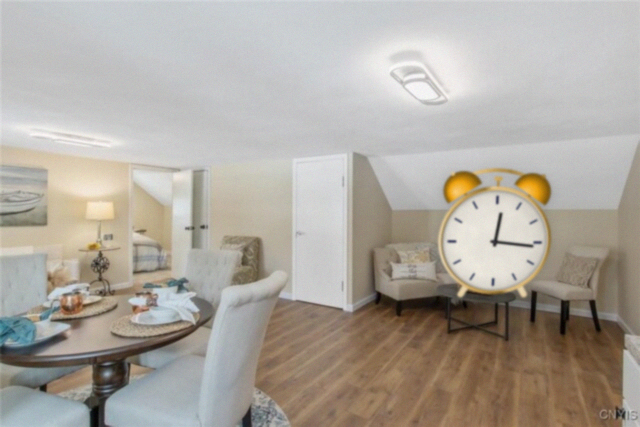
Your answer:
{"hour": 12, "minute": 16}
